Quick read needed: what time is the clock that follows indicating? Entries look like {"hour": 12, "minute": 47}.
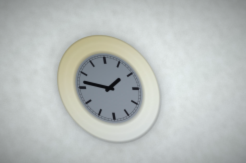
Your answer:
{"hour": 1, "minute": 47}
